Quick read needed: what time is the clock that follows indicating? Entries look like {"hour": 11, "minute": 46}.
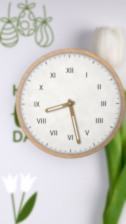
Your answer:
{"hour": 8, "minute": 28}
